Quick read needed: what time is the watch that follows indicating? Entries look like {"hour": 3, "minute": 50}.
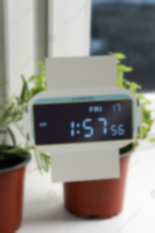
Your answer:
{"hour": 1, "minute": 57}
